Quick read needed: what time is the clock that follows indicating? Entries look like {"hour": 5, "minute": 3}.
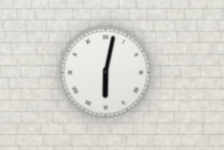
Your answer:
{"hour": 6, "minute": 2}
